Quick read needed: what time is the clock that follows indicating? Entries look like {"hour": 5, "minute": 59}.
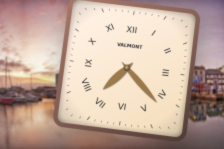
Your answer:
{"hour": 7, "minute": 22}
